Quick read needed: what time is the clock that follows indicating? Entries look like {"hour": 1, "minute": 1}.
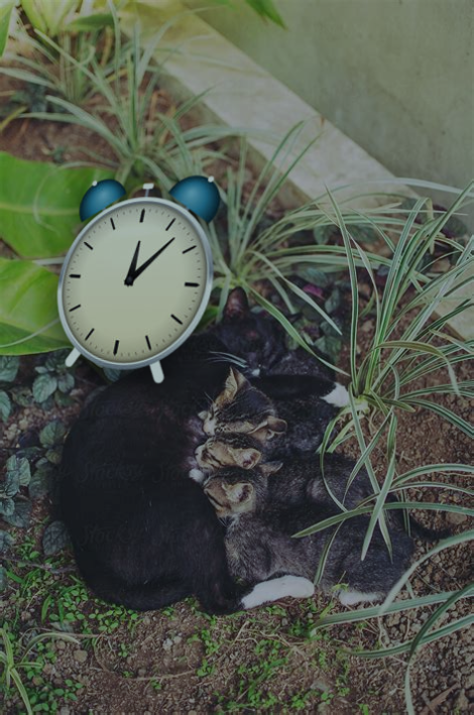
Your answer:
{"hour": 12, "minute": 7}
